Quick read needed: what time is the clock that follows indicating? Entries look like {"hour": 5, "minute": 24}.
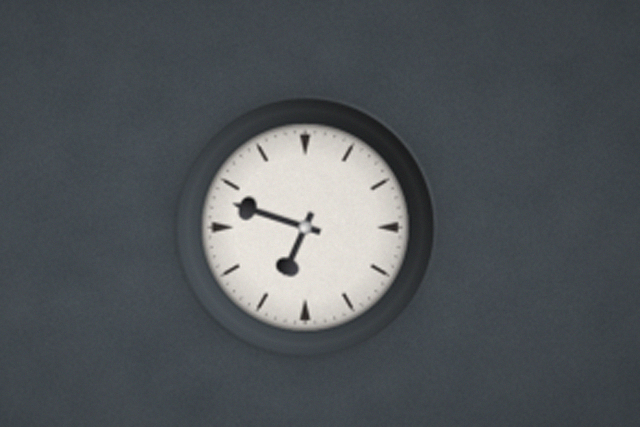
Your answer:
{"hour": 6, "minute": 48}
